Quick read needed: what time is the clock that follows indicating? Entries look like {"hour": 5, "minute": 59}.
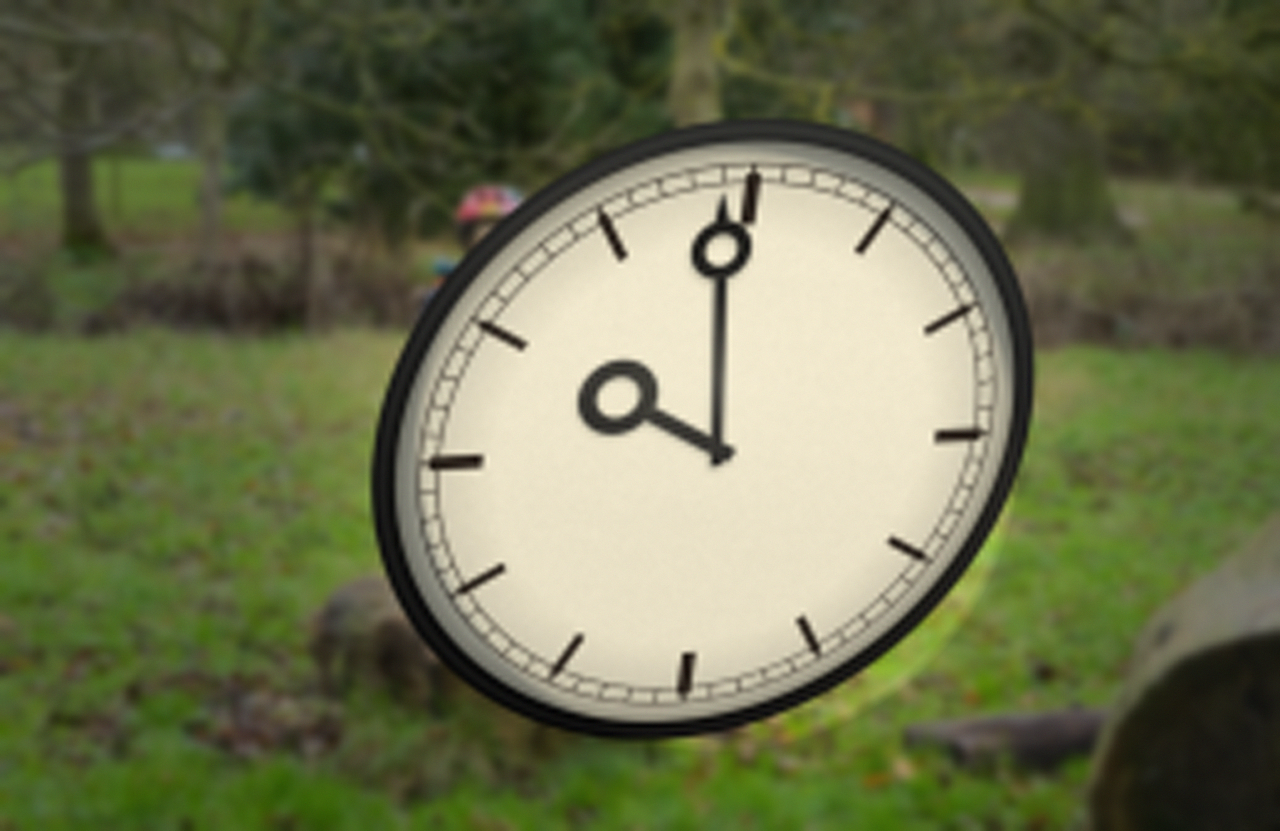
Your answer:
{"hour": 9, "minute": 59}
